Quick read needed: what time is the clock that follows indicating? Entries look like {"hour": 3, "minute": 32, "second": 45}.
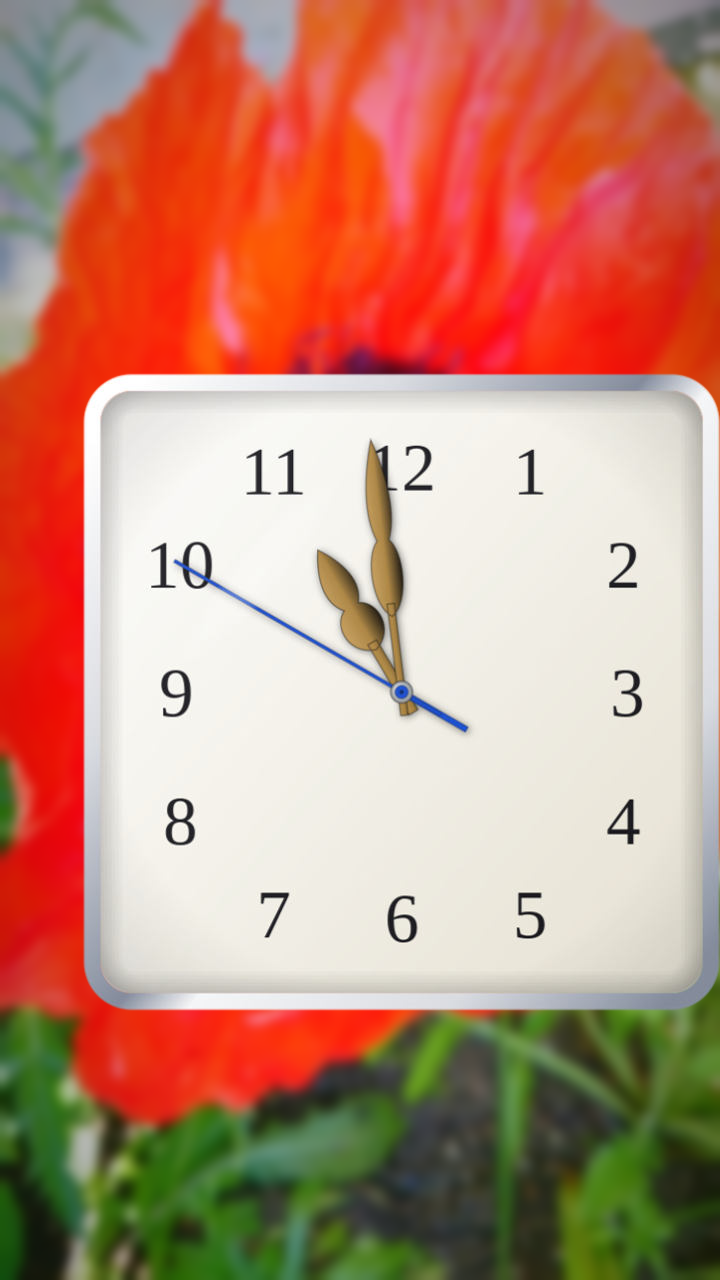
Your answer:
{"hour": 10, "minute": 58, "second": 50}
